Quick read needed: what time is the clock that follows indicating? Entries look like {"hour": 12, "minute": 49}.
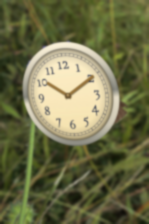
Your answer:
{"hour": 10, "minute": 10}
